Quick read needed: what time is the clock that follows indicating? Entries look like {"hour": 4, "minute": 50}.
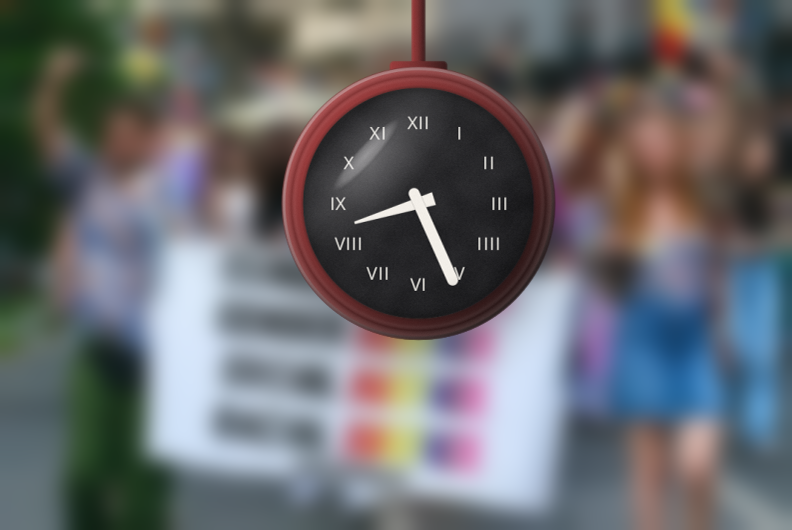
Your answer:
{"hour": 8, "minute": 26}
